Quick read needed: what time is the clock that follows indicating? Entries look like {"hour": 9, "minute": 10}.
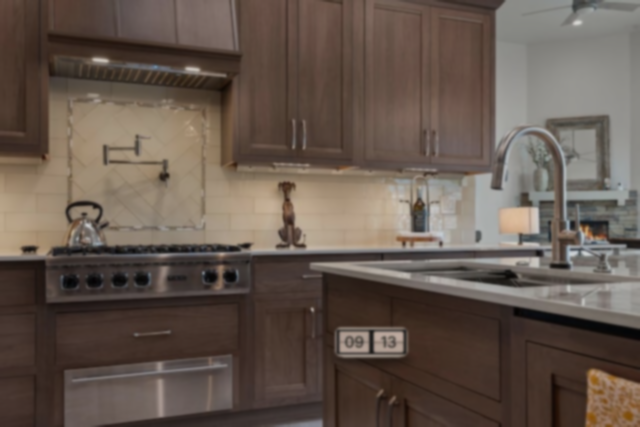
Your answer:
{"hour": 9, "minute": 13}
